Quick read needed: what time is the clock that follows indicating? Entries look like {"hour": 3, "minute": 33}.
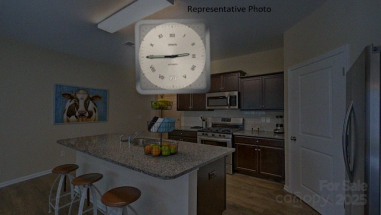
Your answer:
{"hour": 2, "minute": 45}
